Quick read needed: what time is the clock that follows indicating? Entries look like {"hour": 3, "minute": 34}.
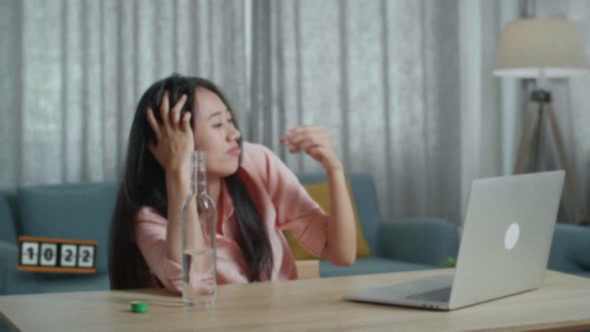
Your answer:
{"hour": 10, "minute": 22}
